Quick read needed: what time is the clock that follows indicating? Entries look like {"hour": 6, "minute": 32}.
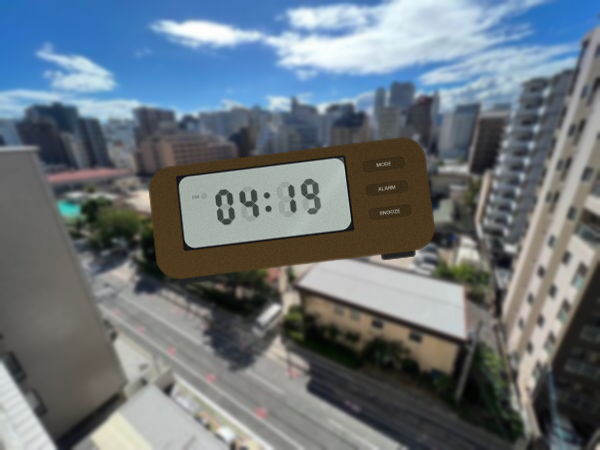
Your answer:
{"hour": 4, "minute": 19}
